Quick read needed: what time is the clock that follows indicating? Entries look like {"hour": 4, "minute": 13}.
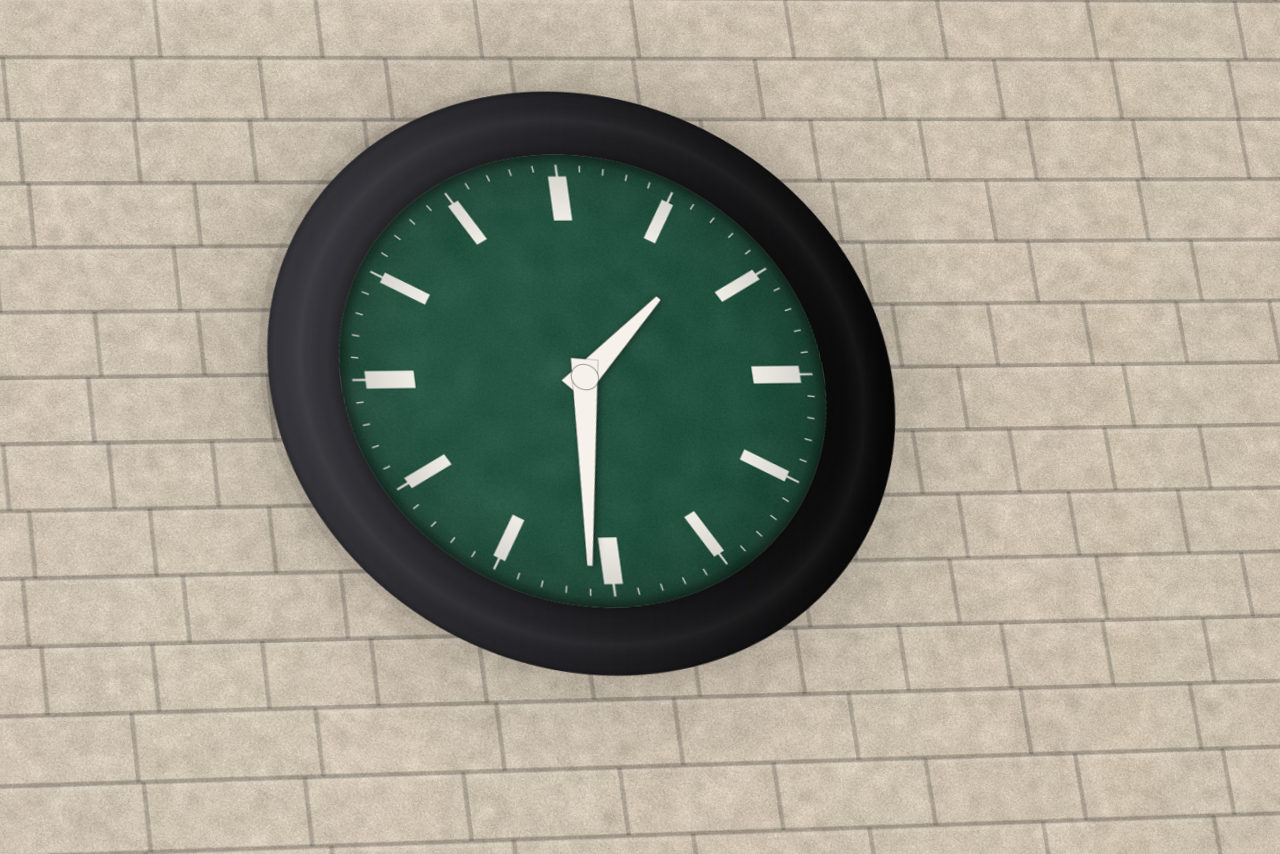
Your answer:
{"hour": 1, "minute": 31}
